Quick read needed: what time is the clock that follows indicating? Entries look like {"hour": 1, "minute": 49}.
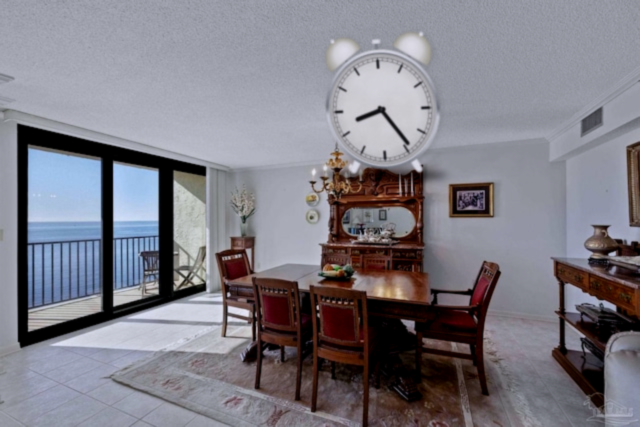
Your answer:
{"hour": 8, "minute": 24}
